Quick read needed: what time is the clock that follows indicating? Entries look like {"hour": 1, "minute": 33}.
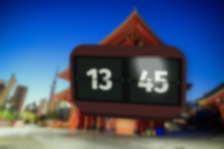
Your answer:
{"hour": 13, "minute": 45}
